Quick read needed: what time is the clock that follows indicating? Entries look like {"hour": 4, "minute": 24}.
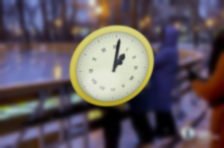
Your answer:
{"hour": 1, "minute": 1}
